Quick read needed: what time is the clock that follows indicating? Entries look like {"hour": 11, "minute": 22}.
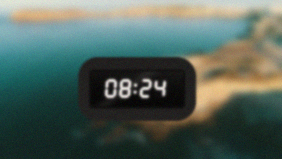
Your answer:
{"hour": 8, "minute": 24}
